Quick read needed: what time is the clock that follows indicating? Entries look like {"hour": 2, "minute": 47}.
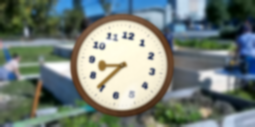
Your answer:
{"hour": 8, "minute": 36}
